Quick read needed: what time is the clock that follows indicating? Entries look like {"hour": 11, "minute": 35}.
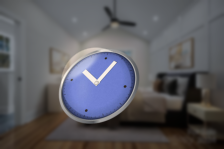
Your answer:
{"hour": 10, "minute": 4}
